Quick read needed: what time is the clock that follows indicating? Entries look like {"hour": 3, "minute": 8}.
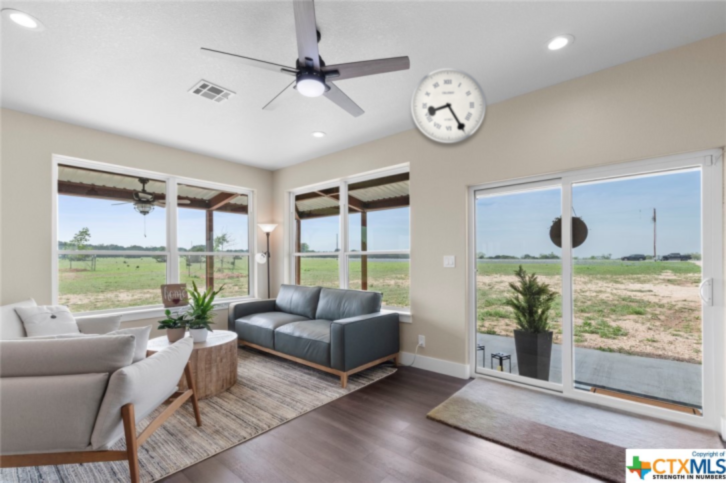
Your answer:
{"hour": 8, "minute": 25}
